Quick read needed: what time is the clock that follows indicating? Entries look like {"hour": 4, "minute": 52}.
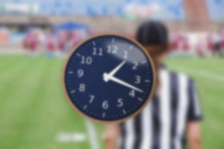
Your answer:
{"hour": 1, "minute": 18}
